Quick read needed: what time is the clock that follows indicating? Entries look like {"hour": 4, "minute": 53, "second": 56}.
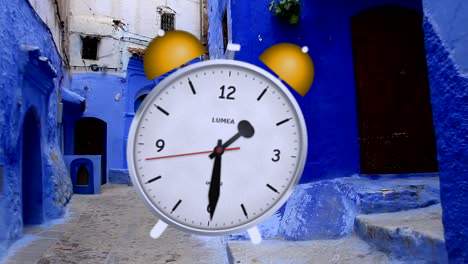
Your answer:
{"hour": 1, "minute": 29, "second": 43}
